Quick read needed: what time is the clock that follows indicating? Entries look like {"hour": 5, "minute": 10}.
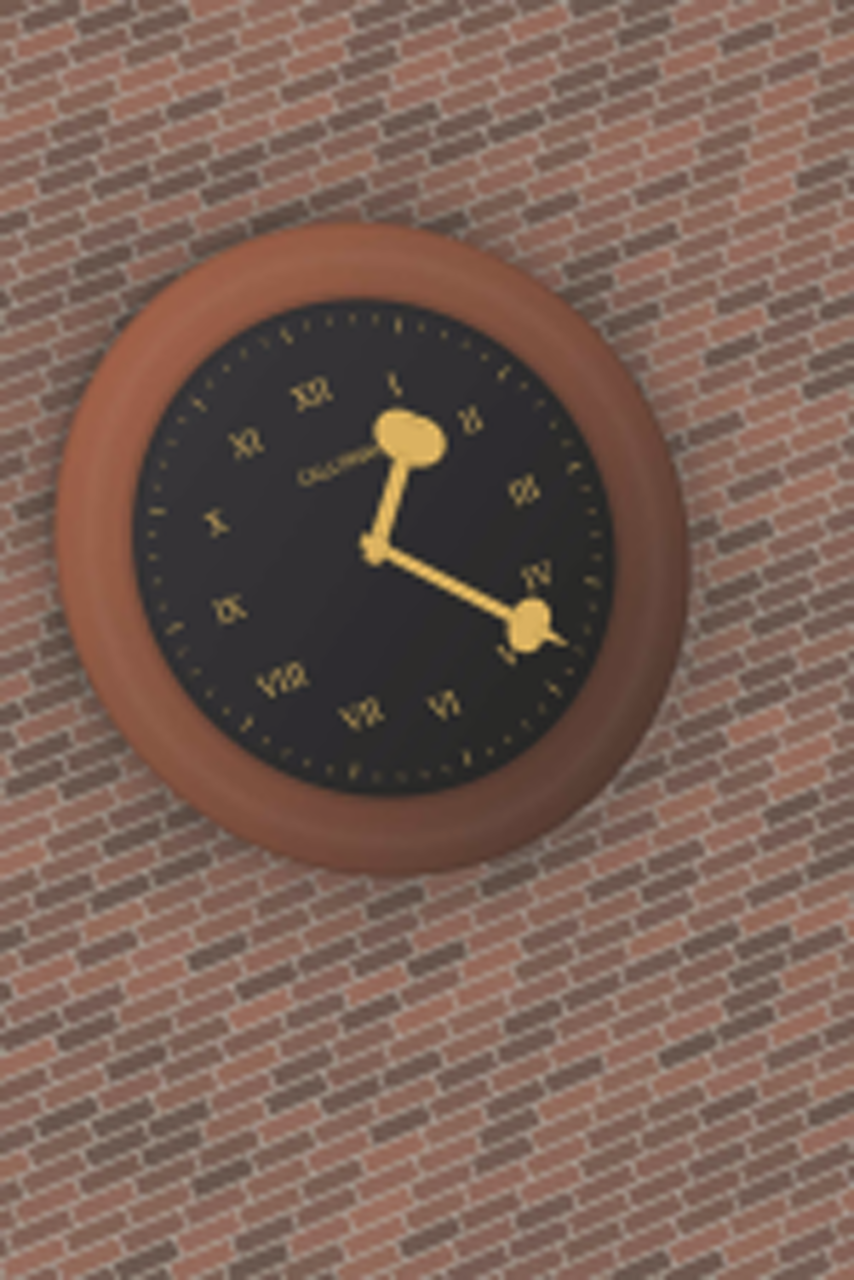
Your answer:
{"hour": 1, "minute": 23}
